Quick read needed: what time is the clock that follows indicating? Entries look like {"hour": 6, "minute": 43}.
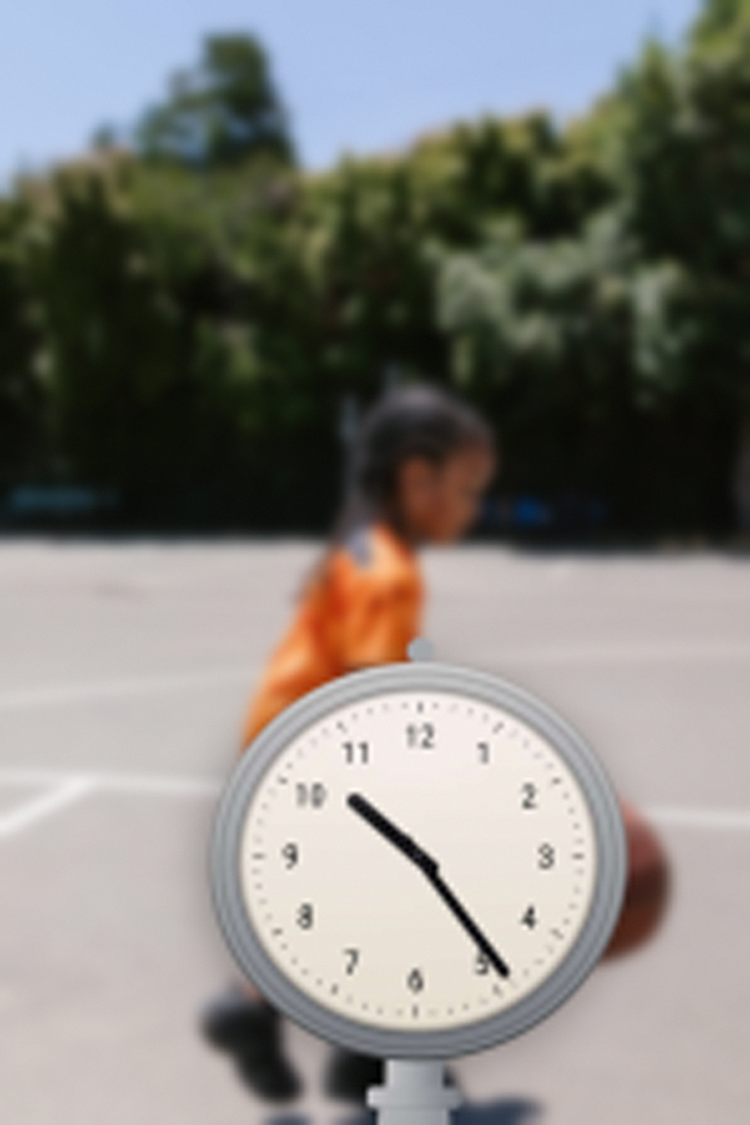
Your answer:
{"hour": 10, "minute": 24}
